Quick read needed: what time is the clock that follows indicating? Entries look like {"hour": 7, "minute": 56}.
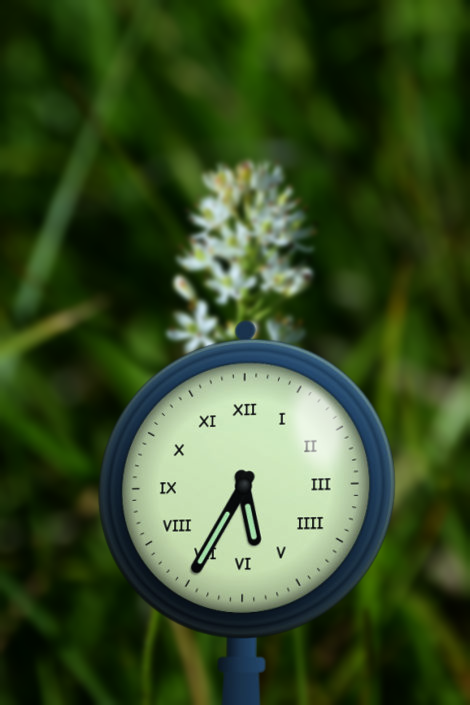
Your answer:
{"hour": 5, "minute": 35}
